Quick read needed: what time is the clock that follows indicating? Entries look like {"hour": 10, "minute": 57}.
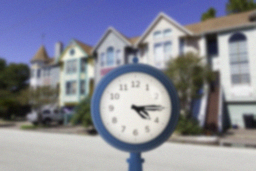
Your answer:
{"hour": 4, "minute": 15}
